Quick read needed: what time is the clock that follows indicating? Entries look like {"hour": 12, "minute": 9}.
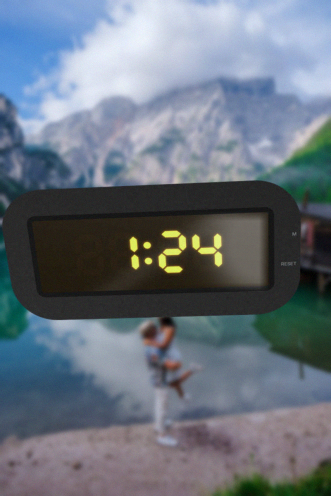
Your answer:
{"hour": 1, "minute": 24}
